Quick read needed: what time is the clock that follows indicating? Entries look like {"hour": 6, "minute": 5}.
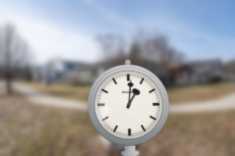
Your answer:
{"hour": 1, "minute": 1}
